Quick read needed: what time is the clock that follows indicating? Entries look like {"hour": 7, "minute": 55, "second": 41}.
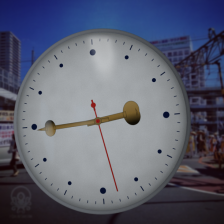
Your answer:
{"hour": 2, "minute": 44, "second": 28}
